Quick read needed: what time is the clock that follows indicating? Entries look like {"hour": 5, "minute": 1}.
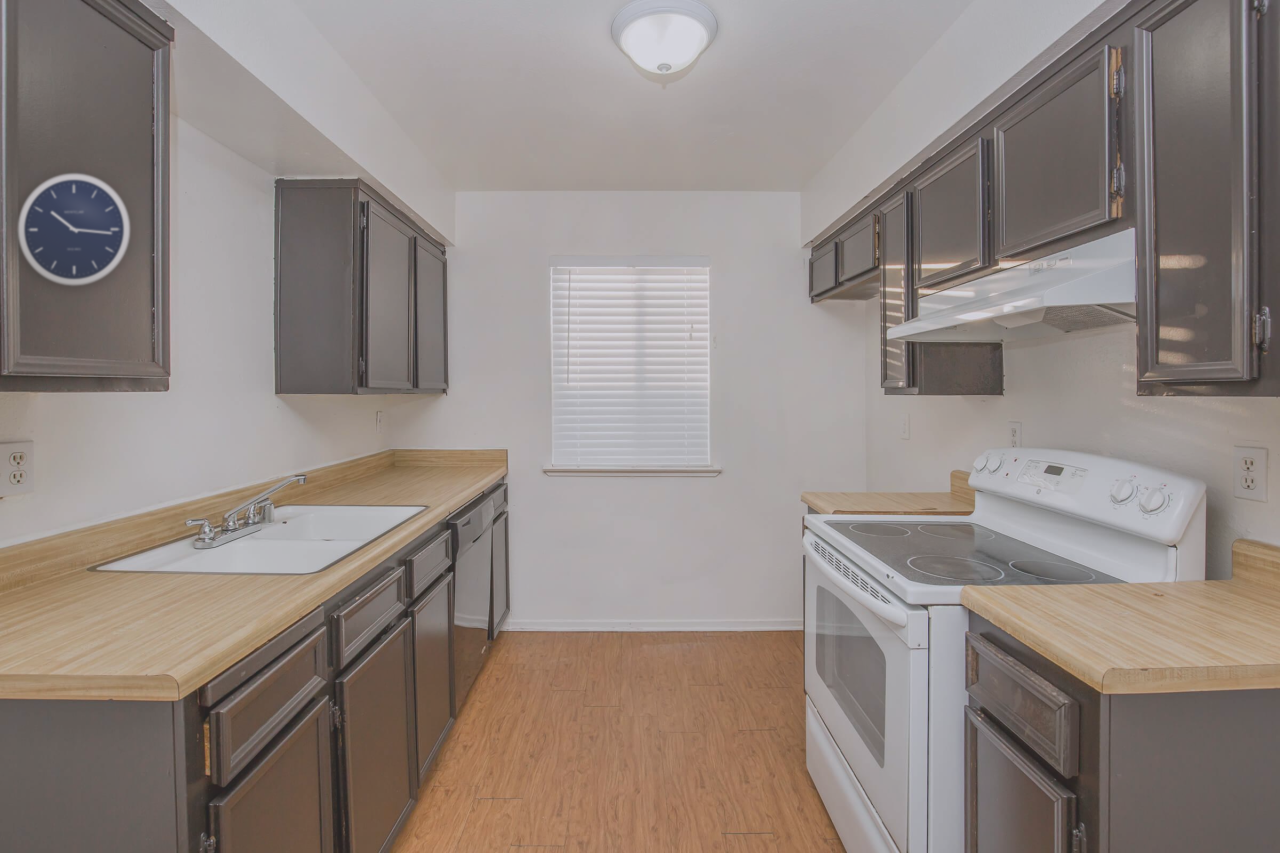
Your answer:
{"hour": 10, "minute": 16}
